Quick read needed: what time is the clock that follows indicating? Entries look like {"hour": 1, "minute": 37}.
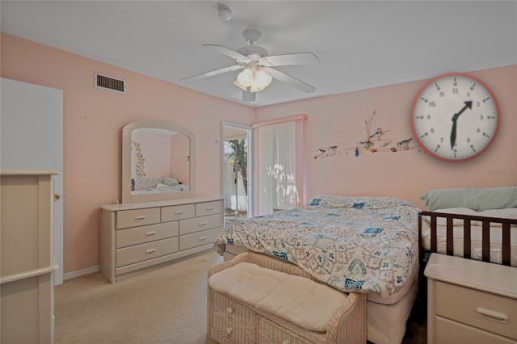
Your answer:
{"hour": 1, "minute": 31}
